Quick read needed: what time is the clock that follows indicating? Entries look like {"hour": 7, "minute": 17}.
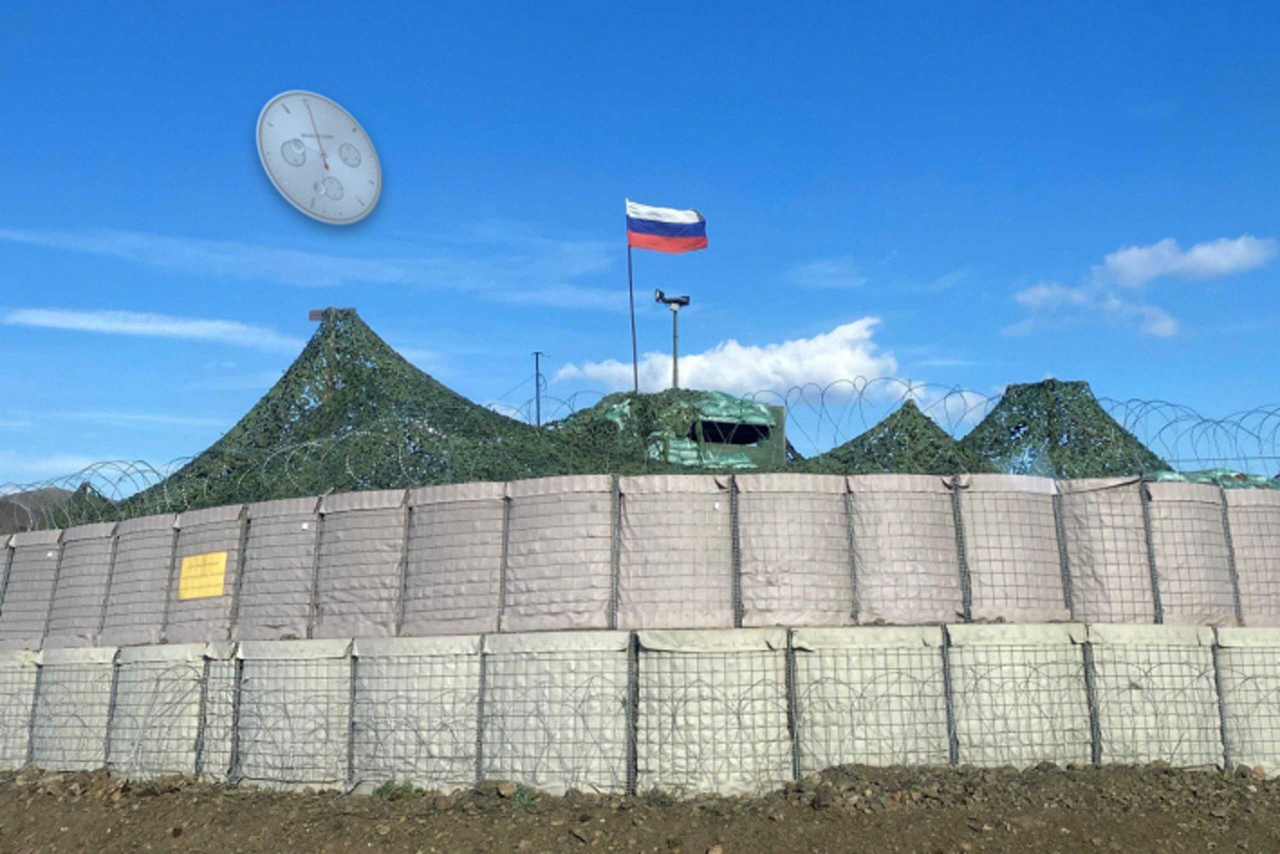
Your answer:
{"hour": 9, "minute": 34}
